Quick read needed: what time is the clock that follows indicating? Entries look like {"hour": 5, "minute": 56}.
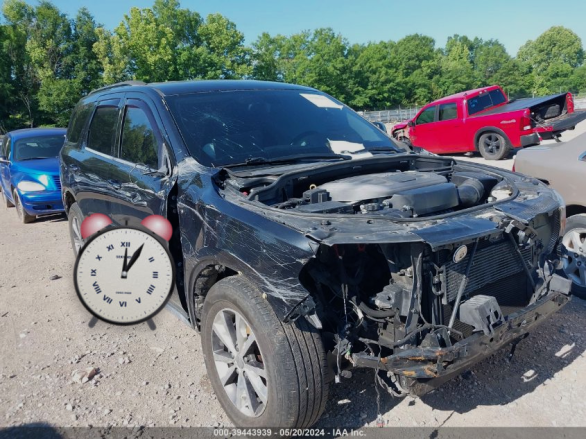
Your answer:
{"hour": 12, "minute": 5}
